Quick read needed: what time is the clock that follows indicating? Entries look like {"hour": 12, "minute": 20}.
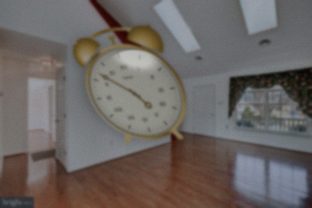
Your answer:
{"hour": 4, "minute": 52}
